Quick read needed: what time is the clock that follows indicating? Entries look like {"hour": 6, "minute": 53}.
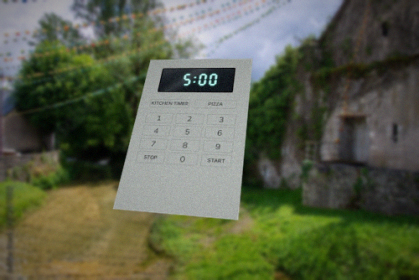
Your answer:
{"hour": 5, "minute": 0}
